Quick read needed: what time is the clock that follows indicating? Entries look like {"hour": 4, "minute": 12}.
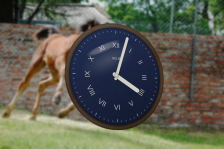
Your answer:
{"hour": 4, "minute": 3}
